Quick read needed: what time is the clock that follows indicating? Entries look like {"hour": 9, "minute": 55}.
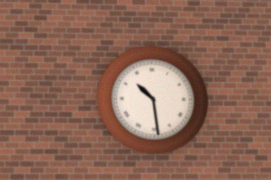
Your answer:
{"hour": 10, "minute": 29}
